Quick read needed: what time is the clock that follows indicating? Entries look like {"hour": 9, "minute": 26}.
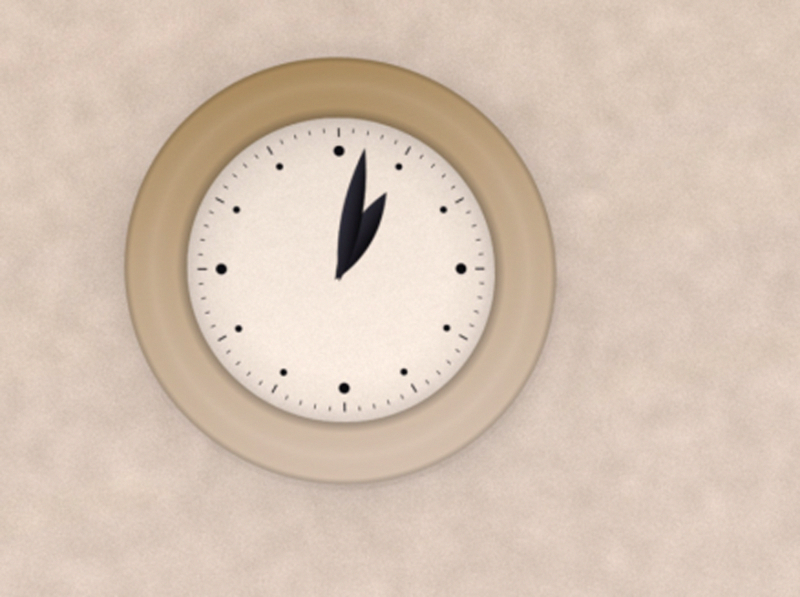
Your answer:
{"hour": 1, "minute": 2}
